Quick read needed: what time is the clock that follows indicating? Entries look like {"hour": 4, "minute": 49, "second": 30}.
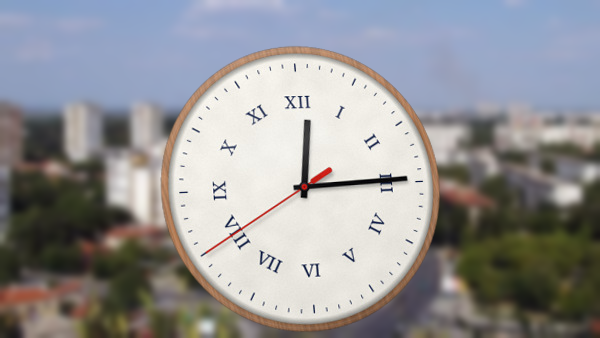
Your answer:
{"hour": 12, "minute": 14, "second": 40}
